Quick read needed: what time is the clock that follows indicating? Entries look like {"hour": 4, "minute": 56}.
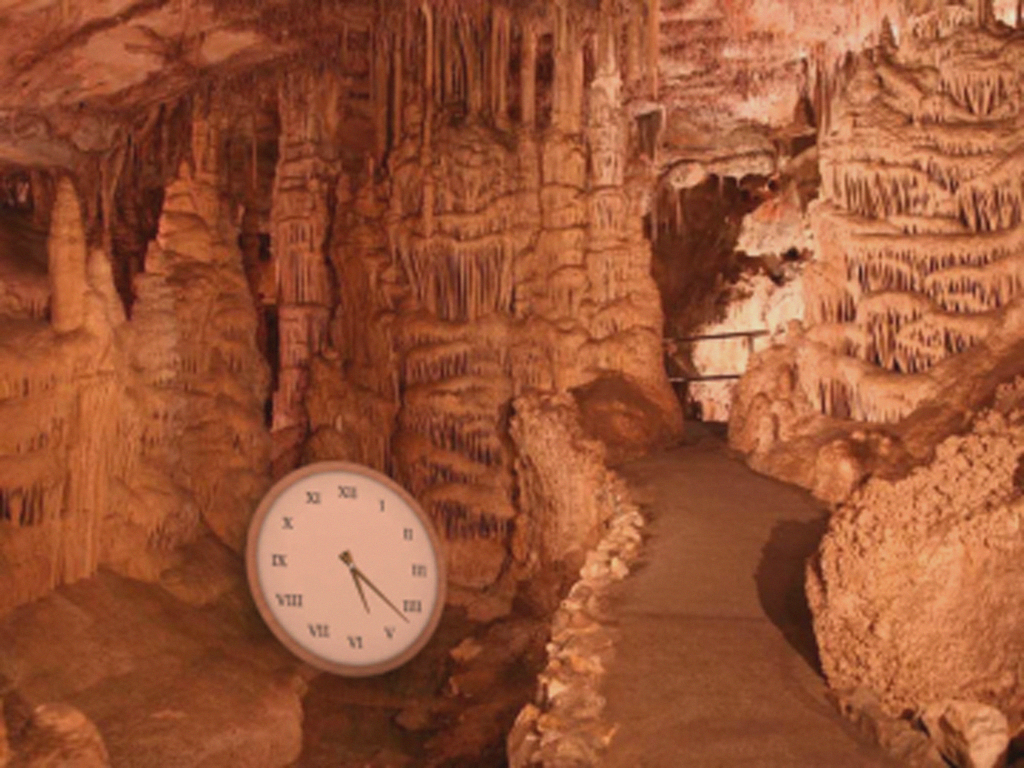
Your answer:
{"hour": 5, "minute": 22}
